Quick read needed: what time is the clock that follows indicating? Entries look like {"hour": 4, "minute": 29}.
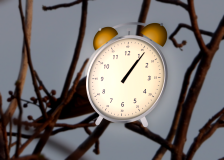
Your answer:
{"hour": 1, "minute": 6}
